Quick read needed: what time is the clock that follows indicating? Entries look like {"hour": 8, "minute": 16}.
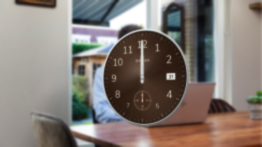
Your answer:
{"hour": 12, "minute": 0}
